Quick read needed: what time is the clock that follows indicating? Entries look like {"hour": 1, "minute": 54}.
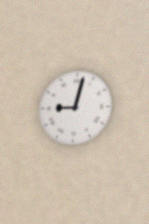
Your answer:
{"hour": 9, "minute": 2}
